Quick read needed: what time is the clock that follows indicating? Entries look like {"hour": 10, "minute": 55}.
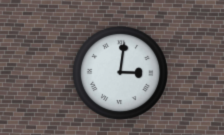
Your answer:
{"hour": 3, "minute": 1}
